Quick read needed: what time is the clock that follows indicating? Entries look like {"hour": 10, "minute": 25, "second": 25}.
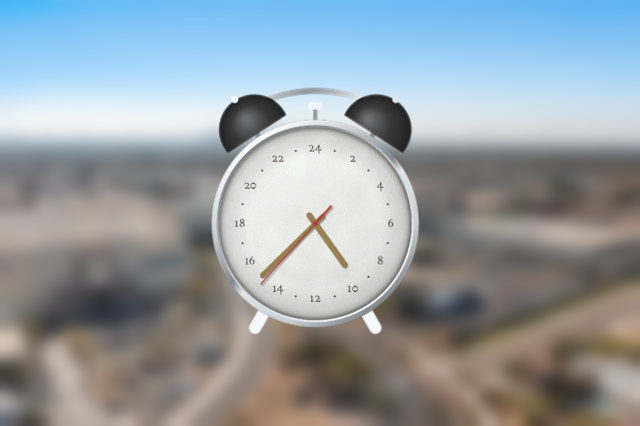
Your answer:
{"hour": 9, "minute": 37, "second": 37}
